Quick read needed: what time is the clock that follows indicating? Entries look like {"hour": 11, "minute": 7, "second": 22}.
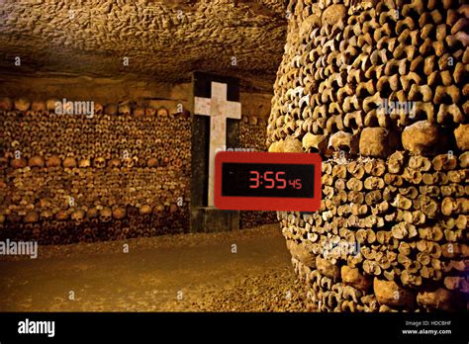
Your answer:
{"hour": 3, "minute": 55, "second": 45}
